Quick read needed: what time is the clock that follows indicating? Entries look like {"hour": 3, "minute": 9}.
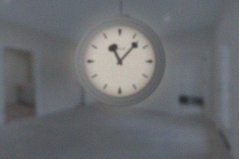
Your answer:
{"hour": 11, "minute": 7}
